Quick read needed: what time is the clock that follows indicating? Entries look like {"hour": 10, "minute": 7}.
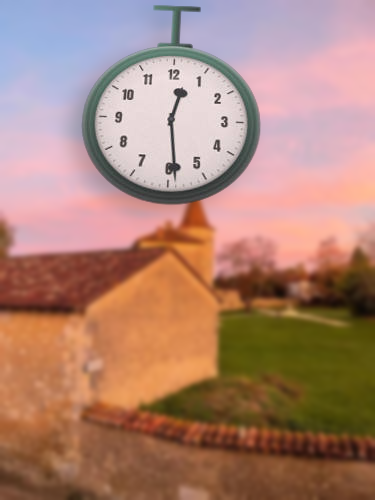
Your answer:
{"hour": 12, "minute": 29}
